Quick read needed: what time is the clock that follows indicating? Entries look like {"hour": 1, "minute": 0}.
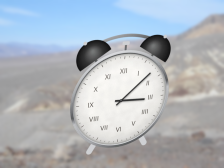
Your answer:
{"hour": 3, "minute": 8}
